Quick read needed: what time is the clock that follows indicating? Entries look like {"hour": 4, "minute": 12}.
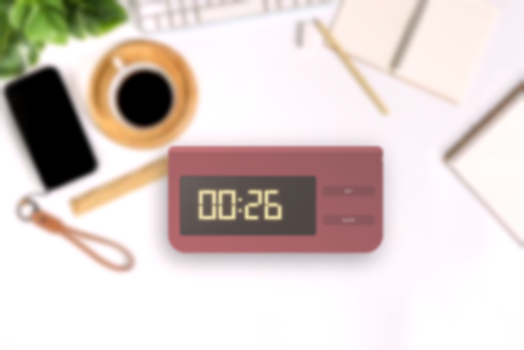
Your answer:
{"hour": 0, "minute": 26}
